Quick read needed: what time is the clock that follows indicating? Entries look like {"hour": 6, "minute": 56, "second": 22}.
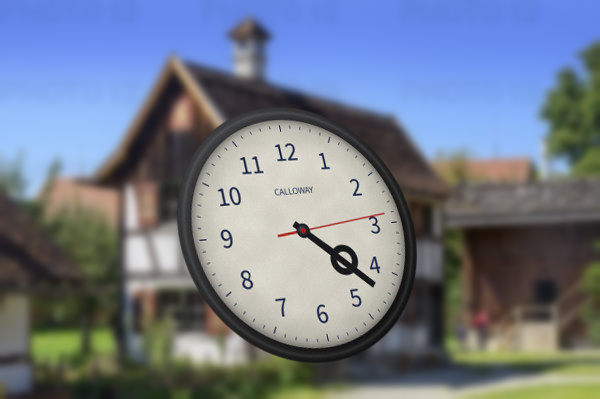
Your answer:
{"hour": 4, "minute": 22, "second": 14}
